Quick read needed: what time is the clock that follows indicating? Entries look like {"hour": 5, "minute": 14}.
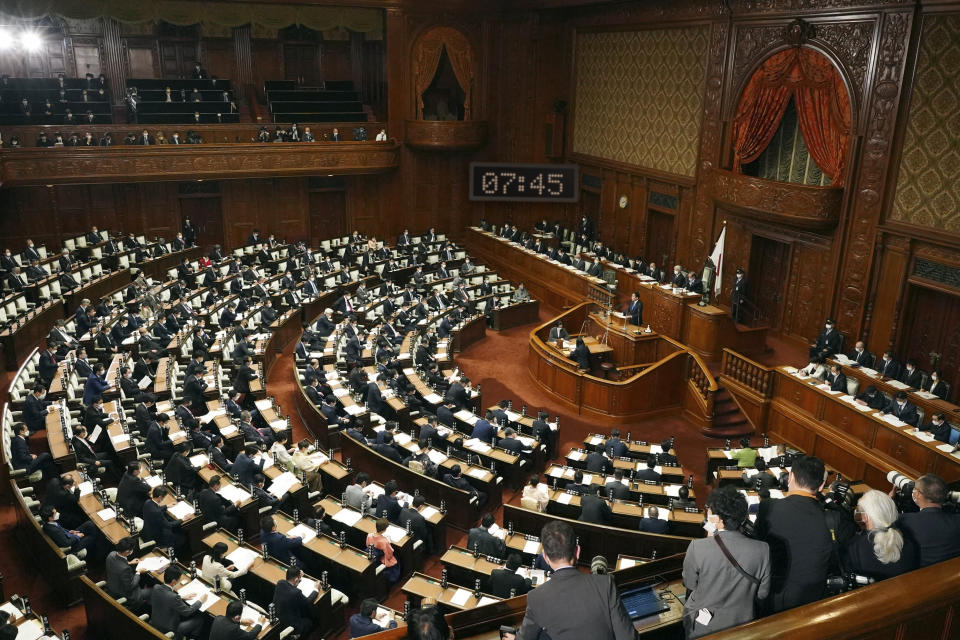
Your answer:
{"hour": 7, "minute": 45}
